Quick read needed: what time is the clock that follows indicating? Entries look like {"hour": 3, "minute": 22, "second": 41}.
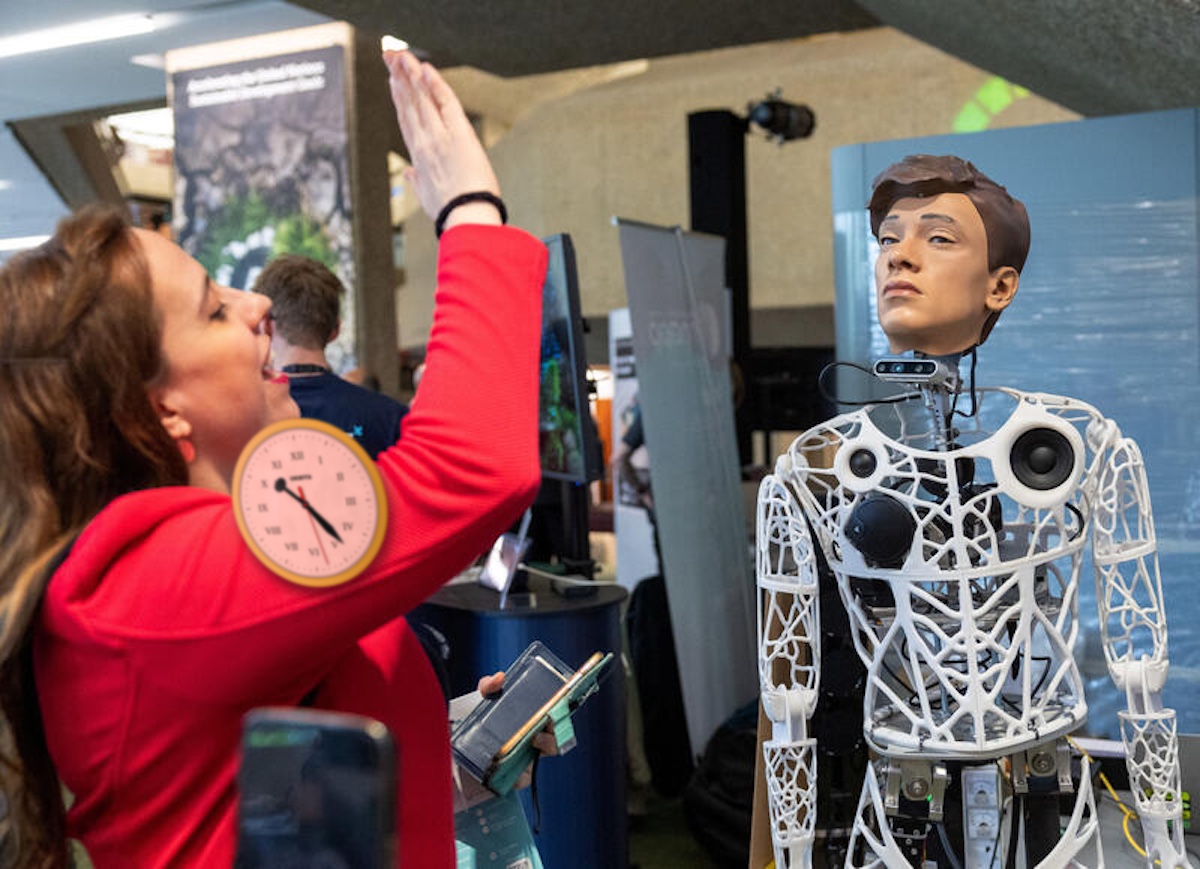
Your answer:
{"hour": 10, "minute": 23, "second": 28}
